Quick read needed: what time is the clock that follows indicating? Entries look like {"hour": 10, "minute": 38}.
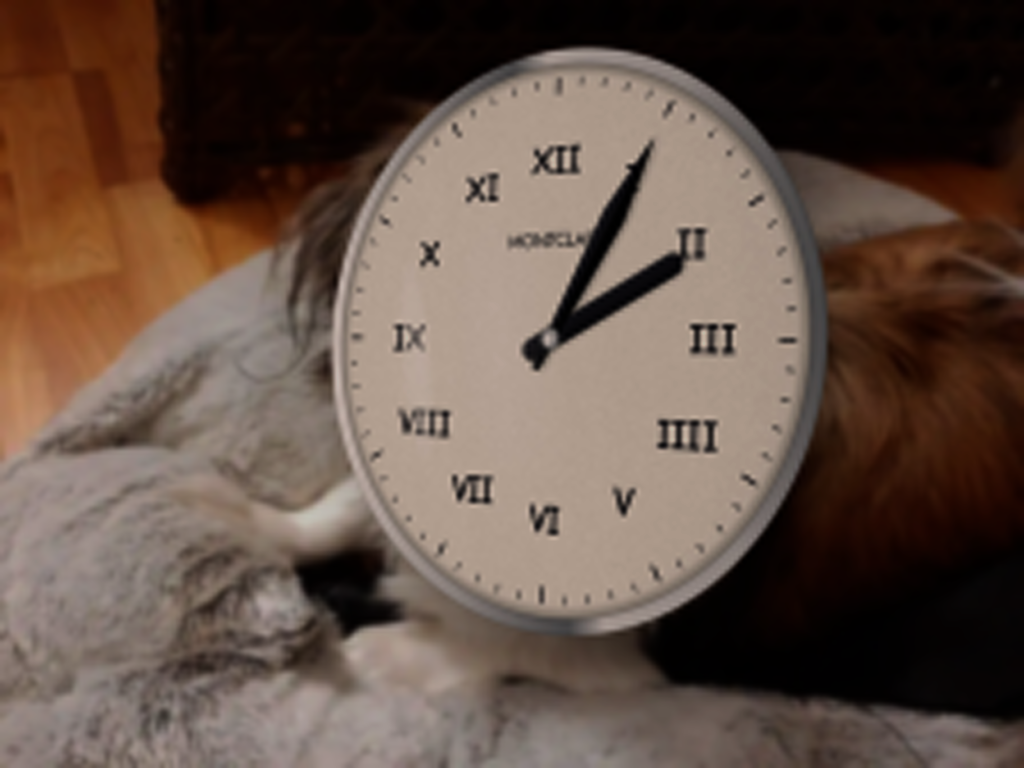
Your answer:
{"hour": 2, "minute": 5}
